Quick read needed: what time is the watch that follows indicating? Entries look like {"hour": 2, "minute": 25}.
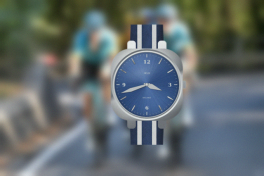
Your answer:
{"hour": 3, "minute": 42}
